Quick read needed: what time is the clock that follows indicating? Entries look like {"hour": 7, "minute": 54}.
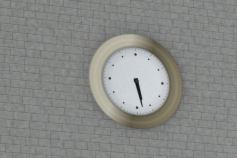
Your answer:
{"hour": 5, "minute": 28}
